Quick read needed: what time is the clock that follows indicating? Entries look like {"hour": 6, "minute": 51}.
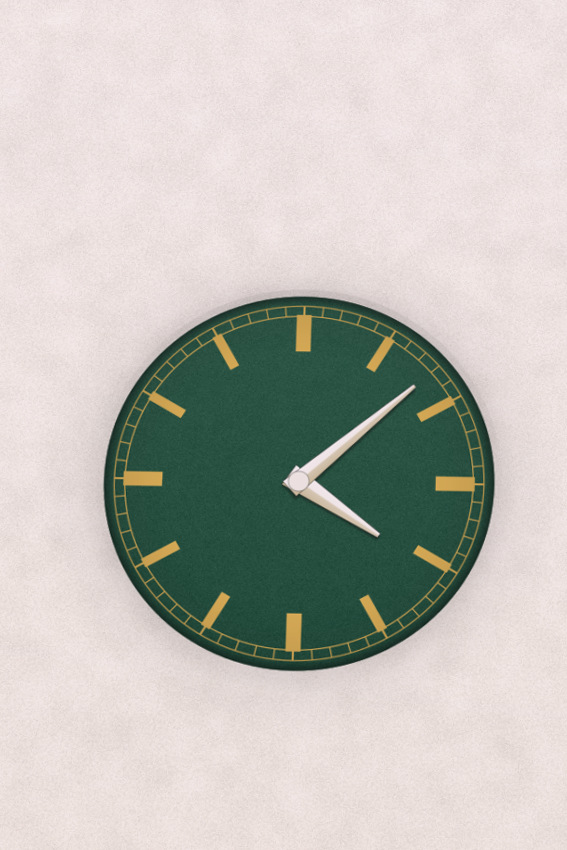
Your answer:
{"hour": 4, "minute": 8}
